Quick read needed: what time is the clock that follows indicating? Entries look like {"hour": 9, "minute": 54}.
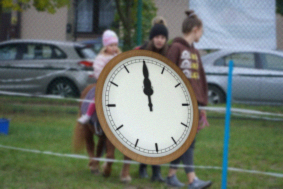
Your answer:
{"hour": 12, "minute": 0}
